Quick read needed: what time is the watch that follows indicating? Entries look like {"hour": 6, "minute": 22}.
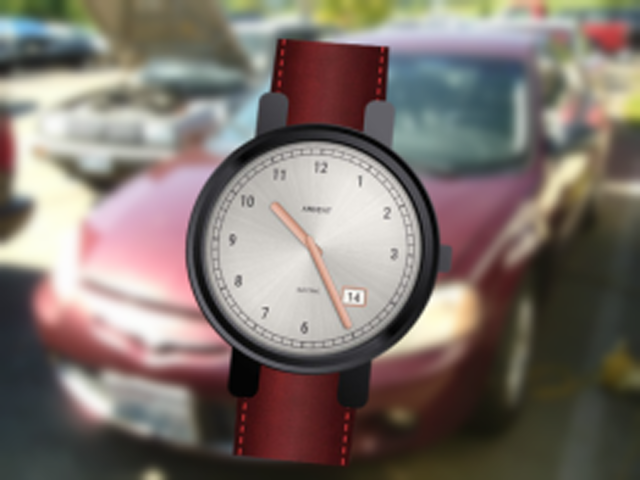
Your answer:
{"hour": 10, "minute": 25}
